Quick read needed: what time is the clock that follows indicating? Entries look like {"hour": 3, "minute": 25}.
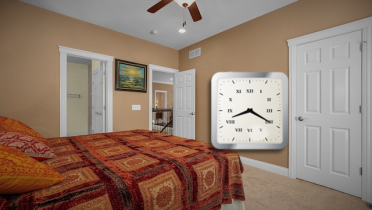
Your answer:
{"hour": 8, "minute": 20}
